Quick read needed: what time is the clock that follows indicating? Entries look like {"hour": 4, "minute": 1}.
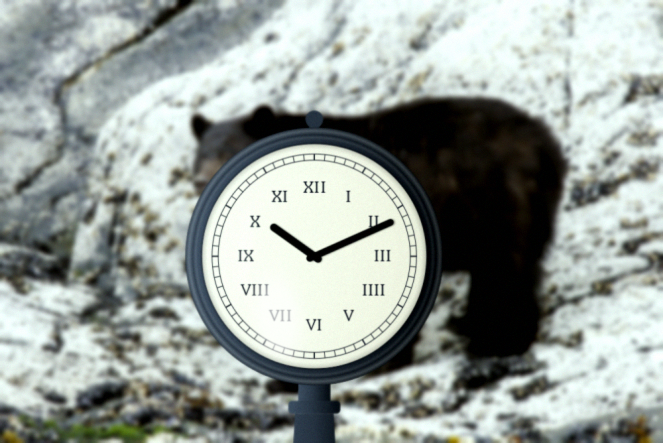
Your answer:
{"hour": 10, "minute": 11}
